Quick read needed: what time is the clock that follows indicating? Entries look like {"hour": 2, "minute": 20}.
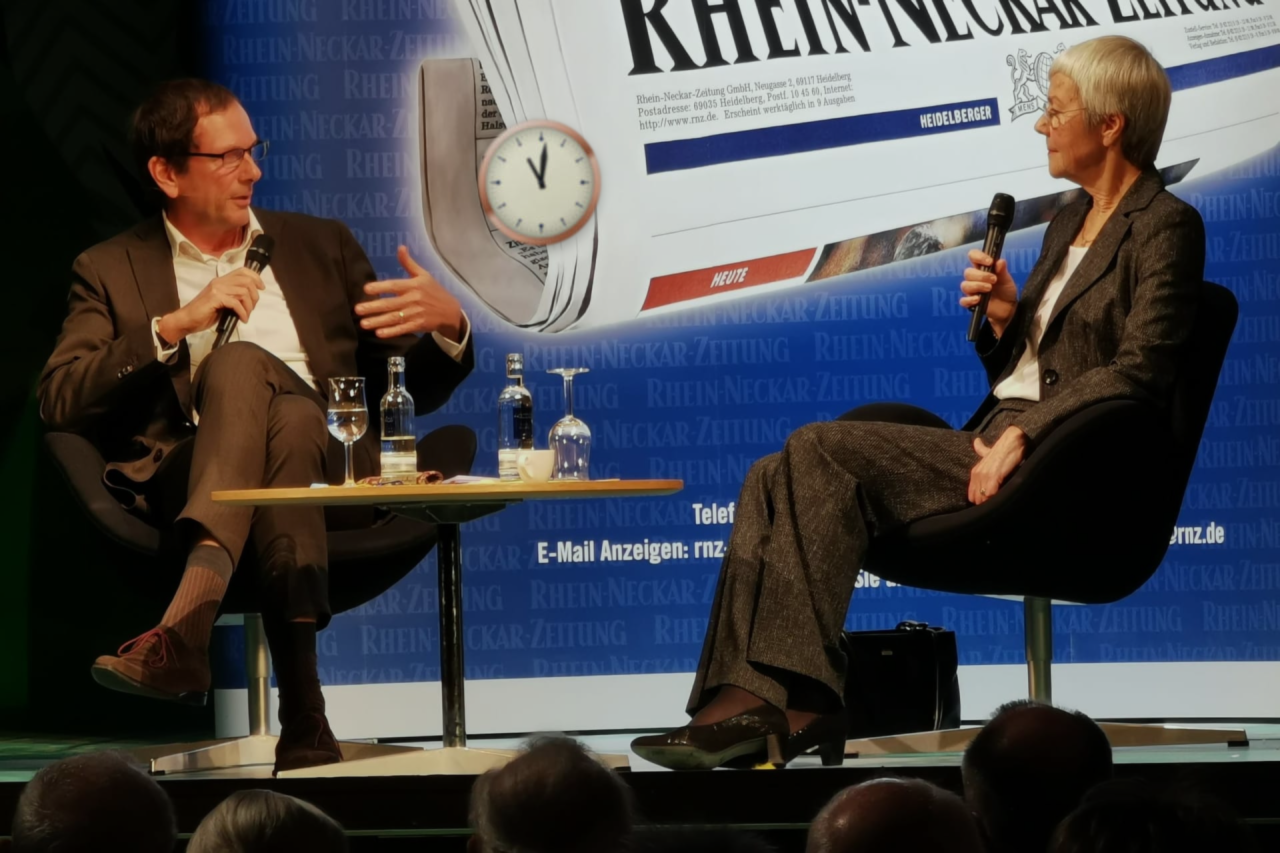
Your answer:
{"hour": 11, "minute": 1}
